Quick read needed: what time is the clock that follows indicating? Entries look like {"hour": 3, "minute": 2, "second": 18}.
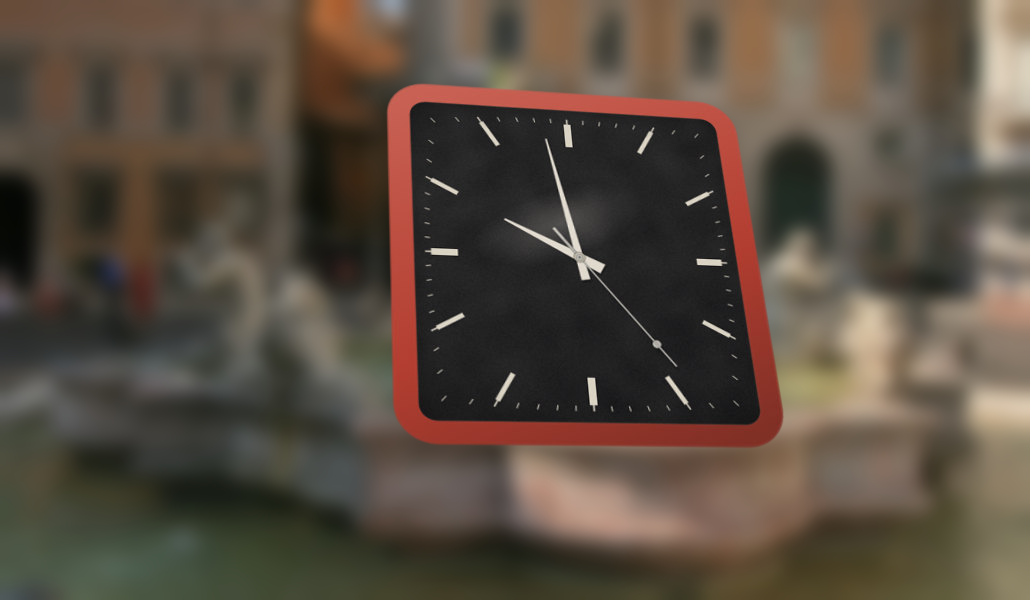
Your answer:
{"hour": 9, "minute": 58, "second": 24}
